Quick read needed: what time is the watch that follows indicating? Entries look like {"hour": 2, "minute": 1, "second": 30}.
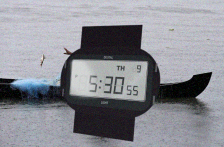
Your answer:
{"hour": 5, "minute": 30, "second": 55}
